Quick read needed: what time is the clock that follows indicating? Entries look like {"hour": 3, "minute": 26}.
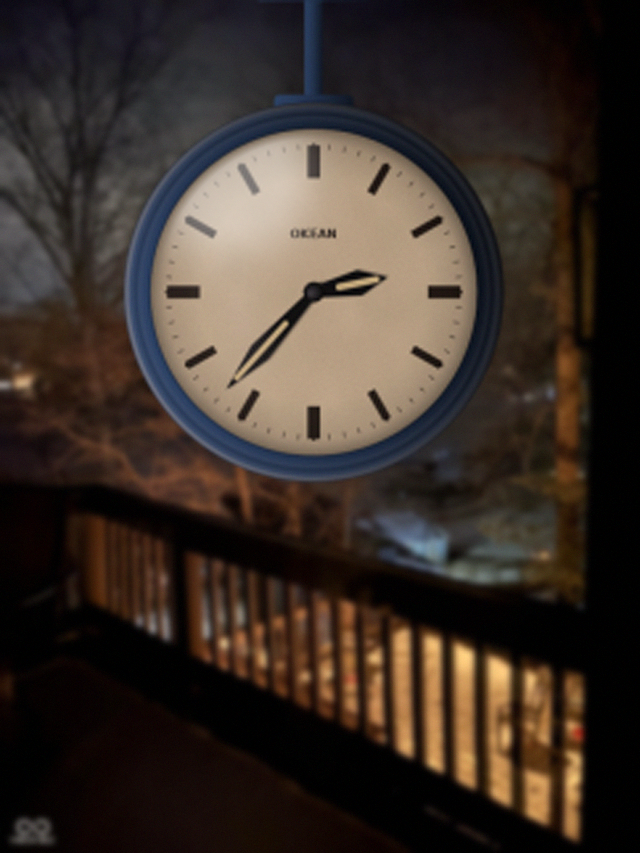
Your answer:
{"hour": 2, "minute": 37}
